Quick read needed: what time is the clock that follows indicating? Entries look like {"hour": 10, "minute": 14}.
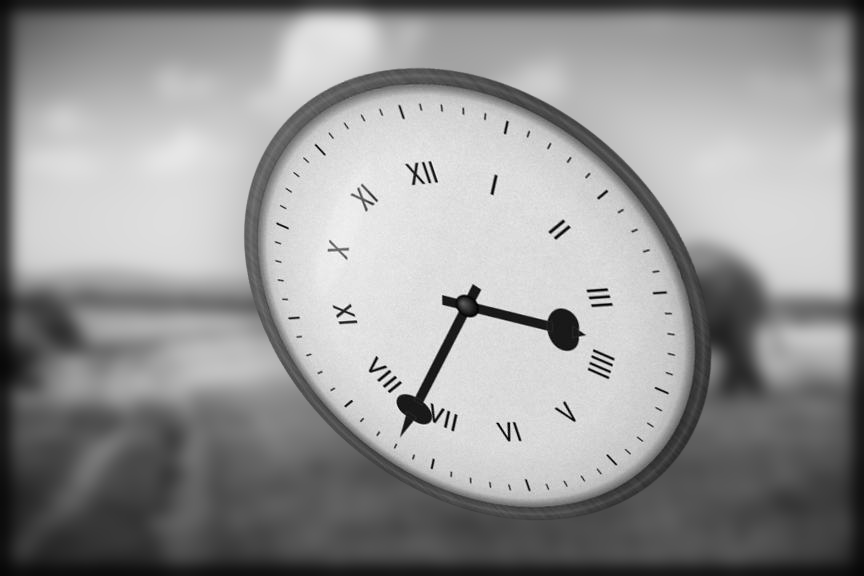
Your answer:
{"hour": 3, "minute": 37}
